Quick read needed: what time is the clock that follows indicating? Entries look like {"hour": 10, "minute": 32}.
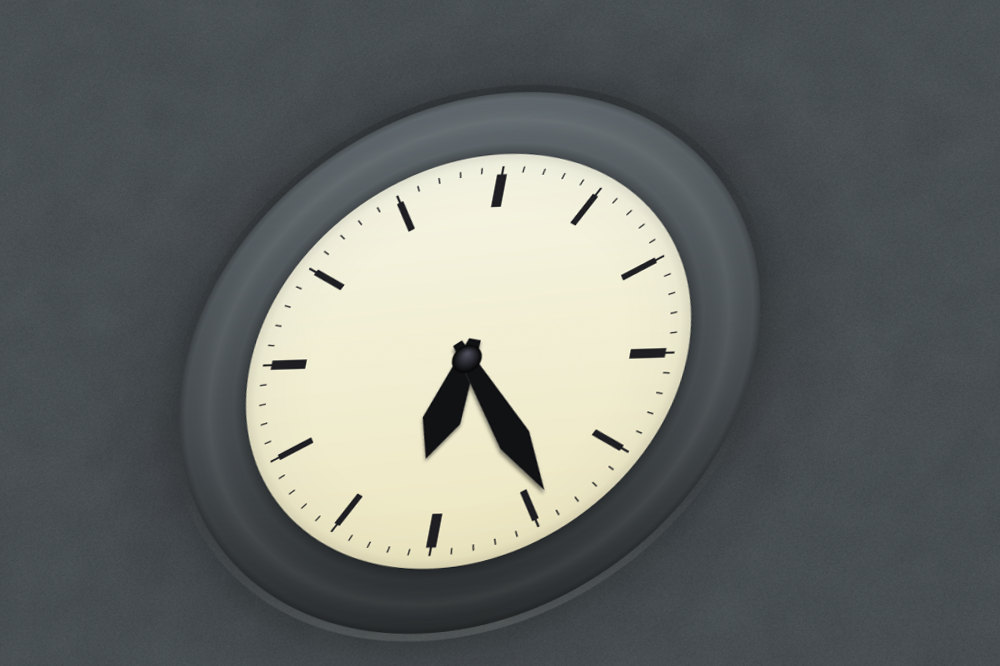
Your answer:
{"hour": 6, "minute": 24}
